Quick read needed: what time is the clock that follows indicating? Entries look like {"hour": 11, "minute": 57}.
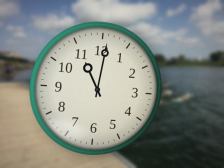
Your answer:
{"hour": 11, "minute": 1}
